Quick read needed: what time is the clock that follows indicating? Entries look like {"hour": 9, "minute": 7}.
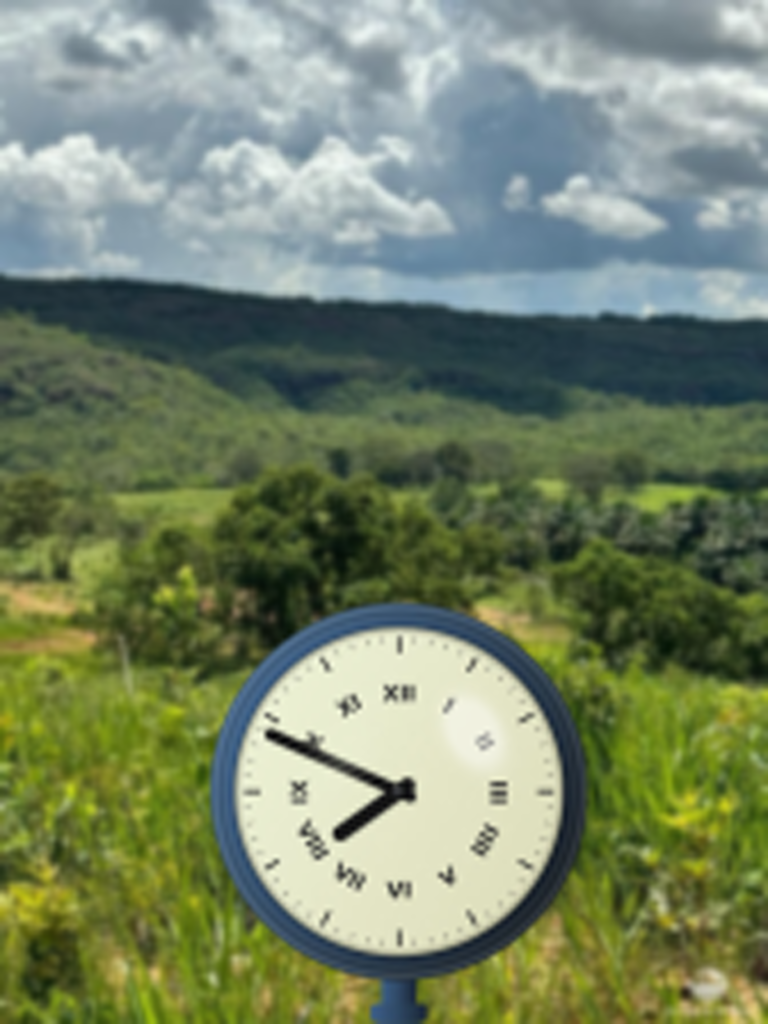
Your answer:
{"hour": 7, "minute": 49}
